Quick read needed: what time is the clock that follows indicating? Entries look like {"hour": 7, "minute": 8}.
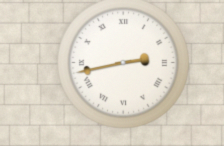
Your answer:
{"hour": 2, "minute": 43}
